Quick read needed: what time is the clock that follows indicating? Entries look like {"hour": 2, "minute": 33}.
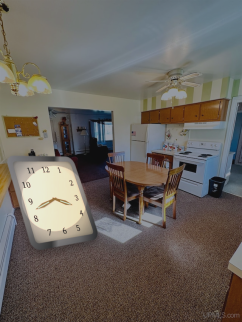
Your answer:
{"hour": 3, "minute": 42}
